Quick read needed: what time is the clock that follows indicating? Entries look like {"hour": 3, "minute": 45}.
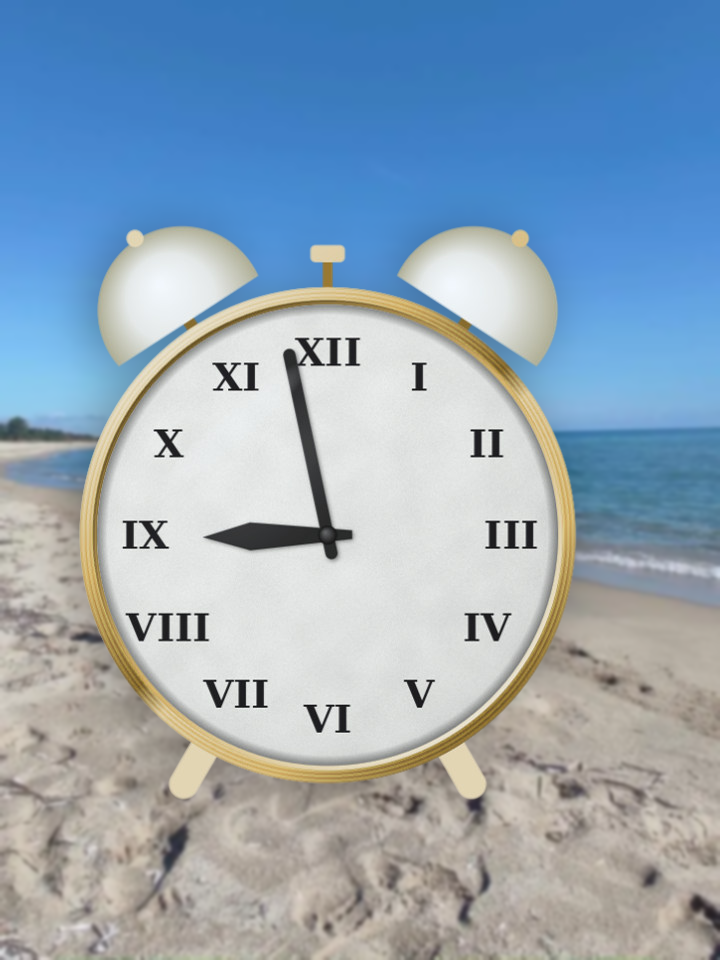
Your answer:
{"hour": 8, "minute": 58}
